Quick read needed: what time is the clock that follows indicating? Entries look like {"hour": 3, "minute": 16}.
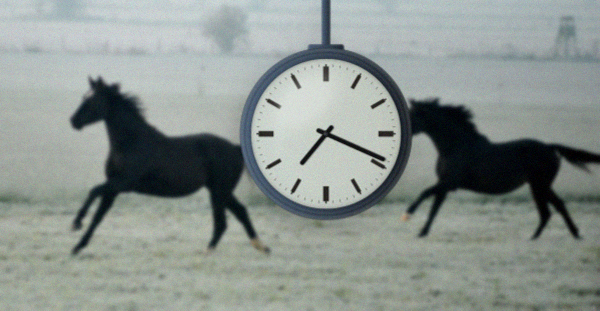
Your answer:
{"hour": 7, "minute": 19}
